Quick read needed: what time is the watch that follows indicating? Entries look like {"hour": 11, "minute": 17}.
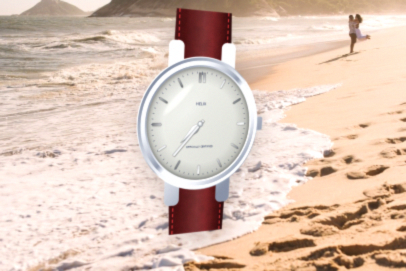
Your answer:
{"hour": 7, "minute": 37}
